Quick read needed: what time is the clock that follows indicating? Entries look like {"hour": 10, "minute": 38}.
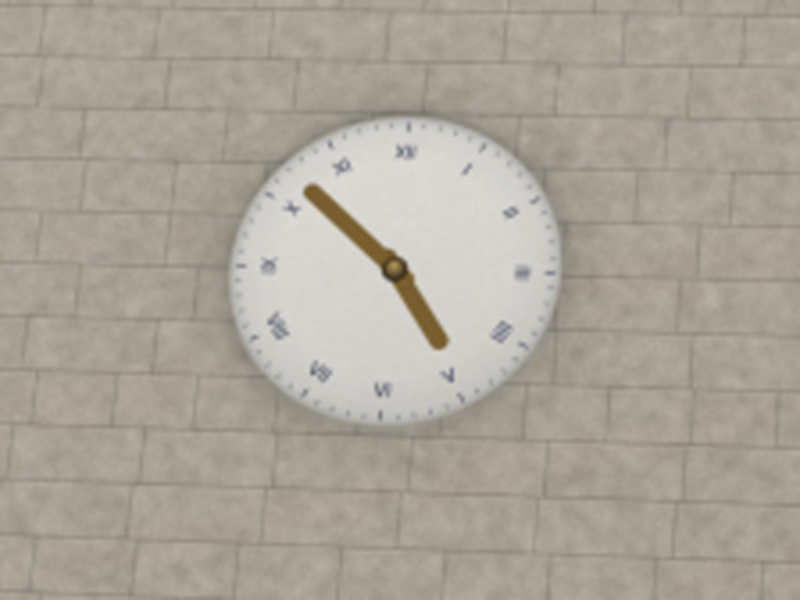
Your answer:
{"hour": 4, "minute": 52}
